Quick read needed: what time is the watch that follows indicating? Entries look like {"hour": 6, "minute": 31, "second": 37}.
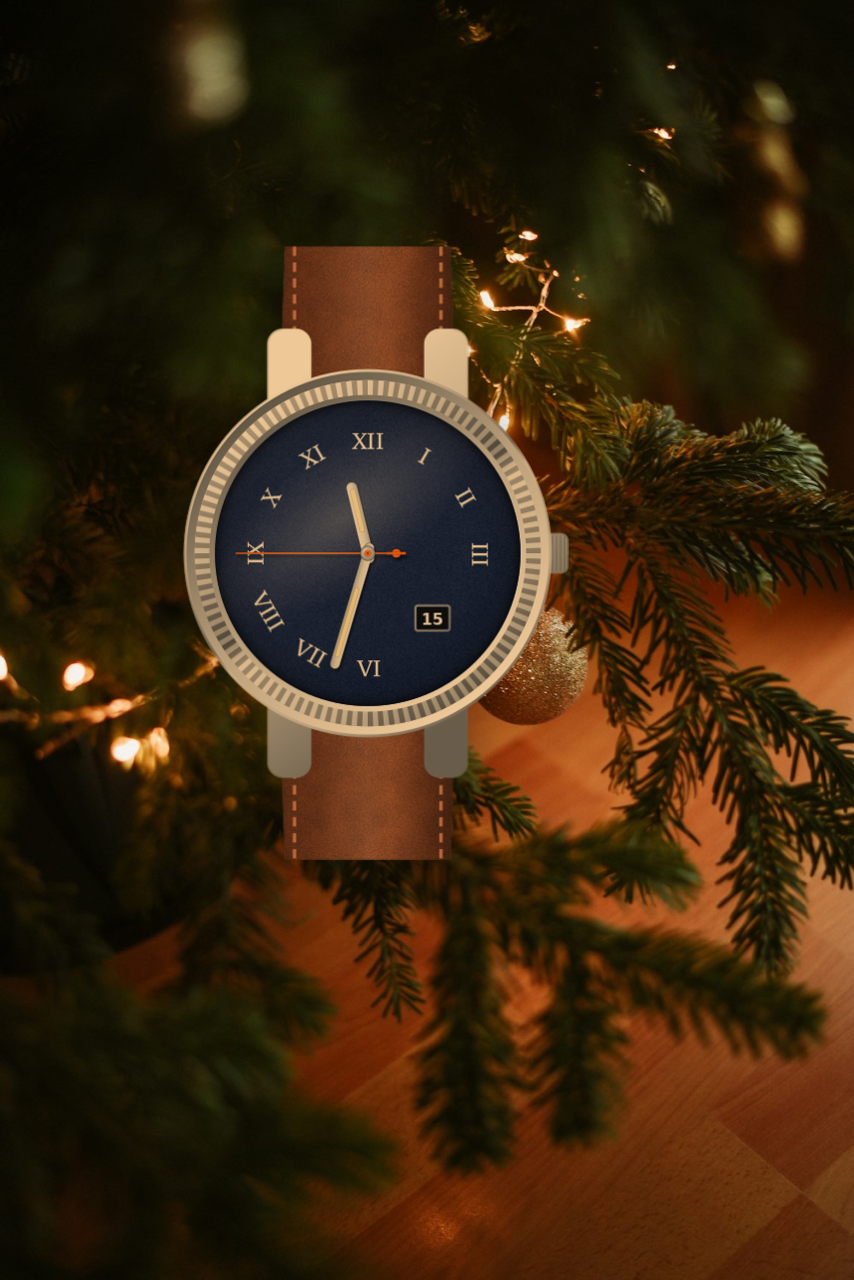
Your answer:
{"hour": 11, "minute": 32, "second": 45}
